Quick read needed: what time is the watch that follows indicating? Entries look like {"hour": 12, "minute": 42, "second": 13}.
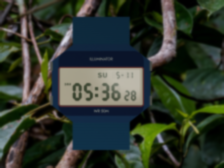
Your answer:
{"hour": 5, "minute": 36, "second": 28}
